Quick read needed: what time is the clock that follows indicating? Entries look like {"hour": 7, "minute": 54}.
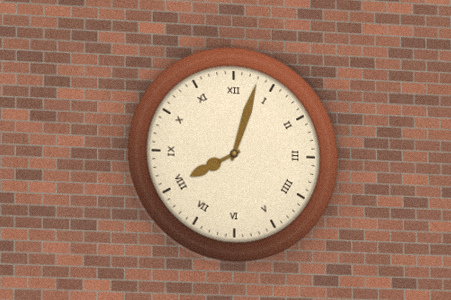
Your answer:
{"hour": 8, "minute": 3}
